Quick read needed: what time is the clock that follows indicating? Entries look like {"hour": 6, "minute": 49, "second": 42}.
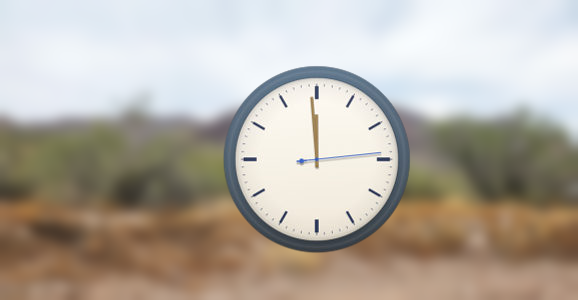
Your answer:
{"hour": 11, "minute": 59, "second": 14}
